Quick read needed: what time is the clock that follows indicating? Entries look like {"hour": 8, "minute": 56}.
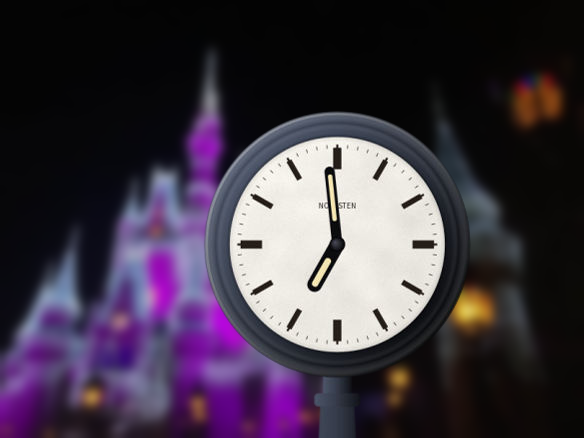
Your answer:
{"hour": 6, "minute": 59}
